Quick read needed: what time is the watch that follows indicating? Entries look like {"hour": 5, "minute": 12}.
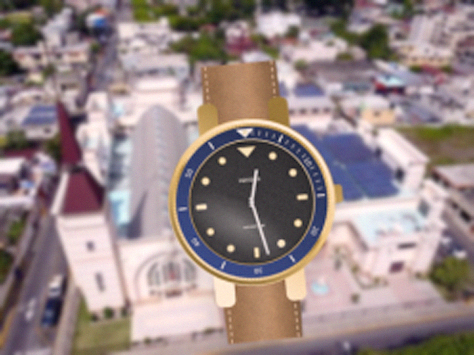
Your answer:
{"hour": 12, "minute": 28}
